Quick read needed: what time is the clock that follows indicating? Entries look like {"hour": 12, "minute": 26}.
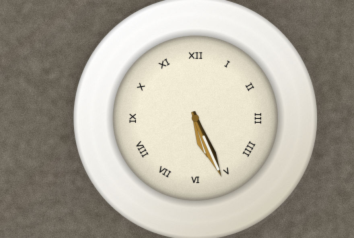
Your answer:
{"hour": 5, "minute": 26}
